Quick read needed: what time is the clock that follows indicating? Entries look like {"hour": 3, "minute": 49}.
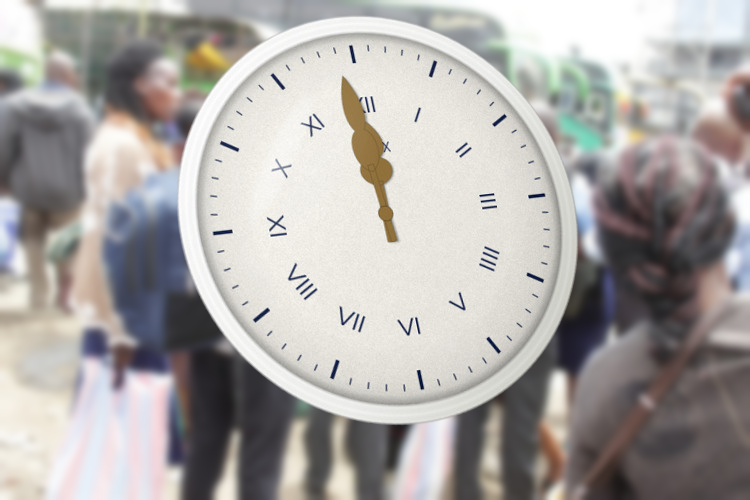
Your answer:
{"hour": 11, "minute": 59}
